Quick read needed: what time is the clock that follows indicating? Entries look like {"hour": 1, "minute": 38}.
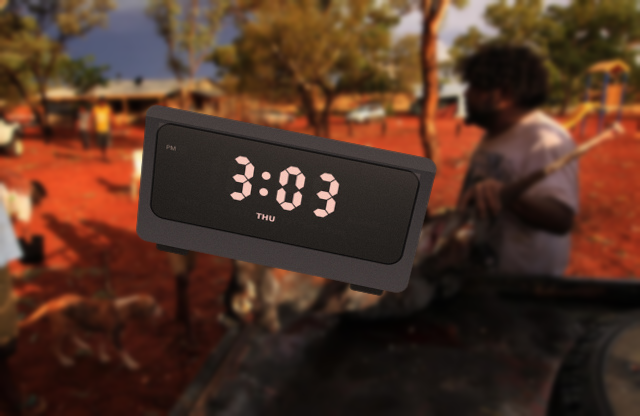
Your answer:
{"hour": 3, "minute": 3}
